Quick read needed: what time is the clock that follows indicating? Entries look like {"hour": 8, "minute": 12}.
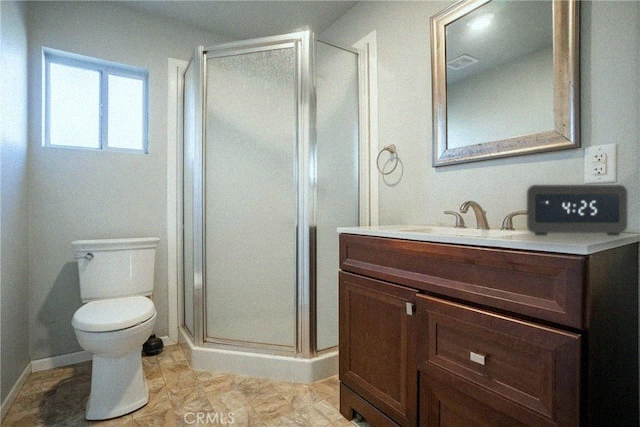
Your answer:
{"hour": 4, "minute": 25}
